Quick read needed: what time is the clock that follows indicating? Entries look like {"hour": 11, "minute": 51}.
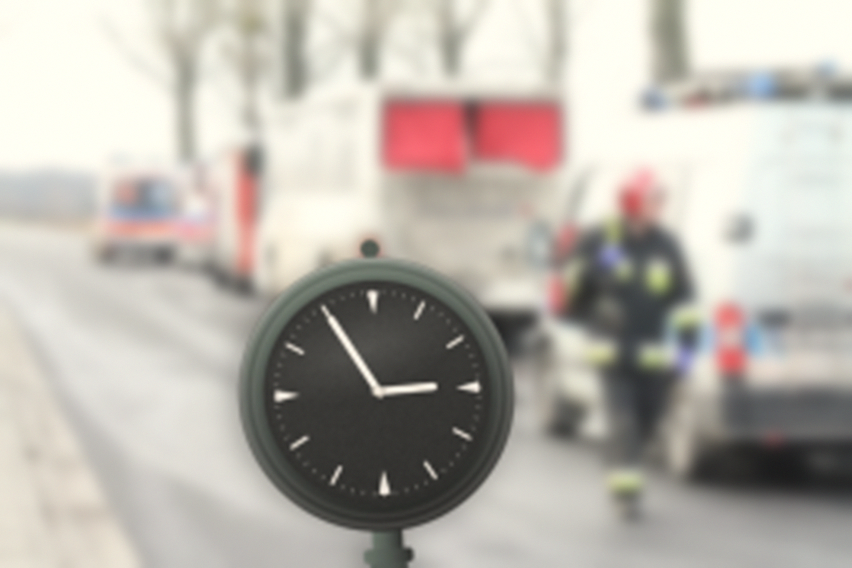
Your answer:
{"hour": 2, "minute": 55}
